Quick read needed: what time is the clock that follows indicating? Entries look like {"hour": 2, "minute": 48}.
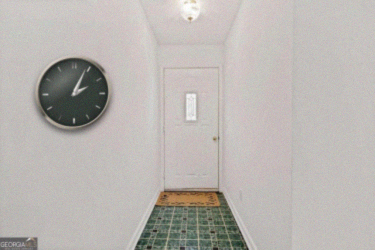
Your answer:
{"hour": 2, "minute": 4}
